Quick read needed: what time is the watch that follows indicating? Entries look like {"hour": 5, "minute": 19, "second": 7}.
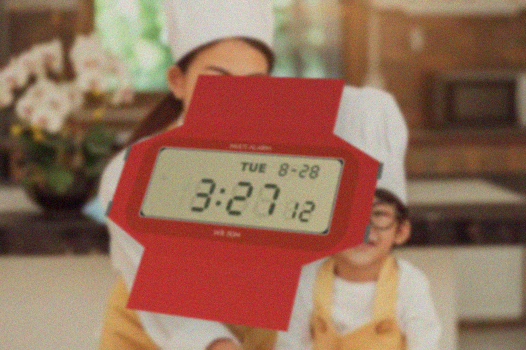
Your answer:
{"hour": 3, "minute": 27, "second": 12}
